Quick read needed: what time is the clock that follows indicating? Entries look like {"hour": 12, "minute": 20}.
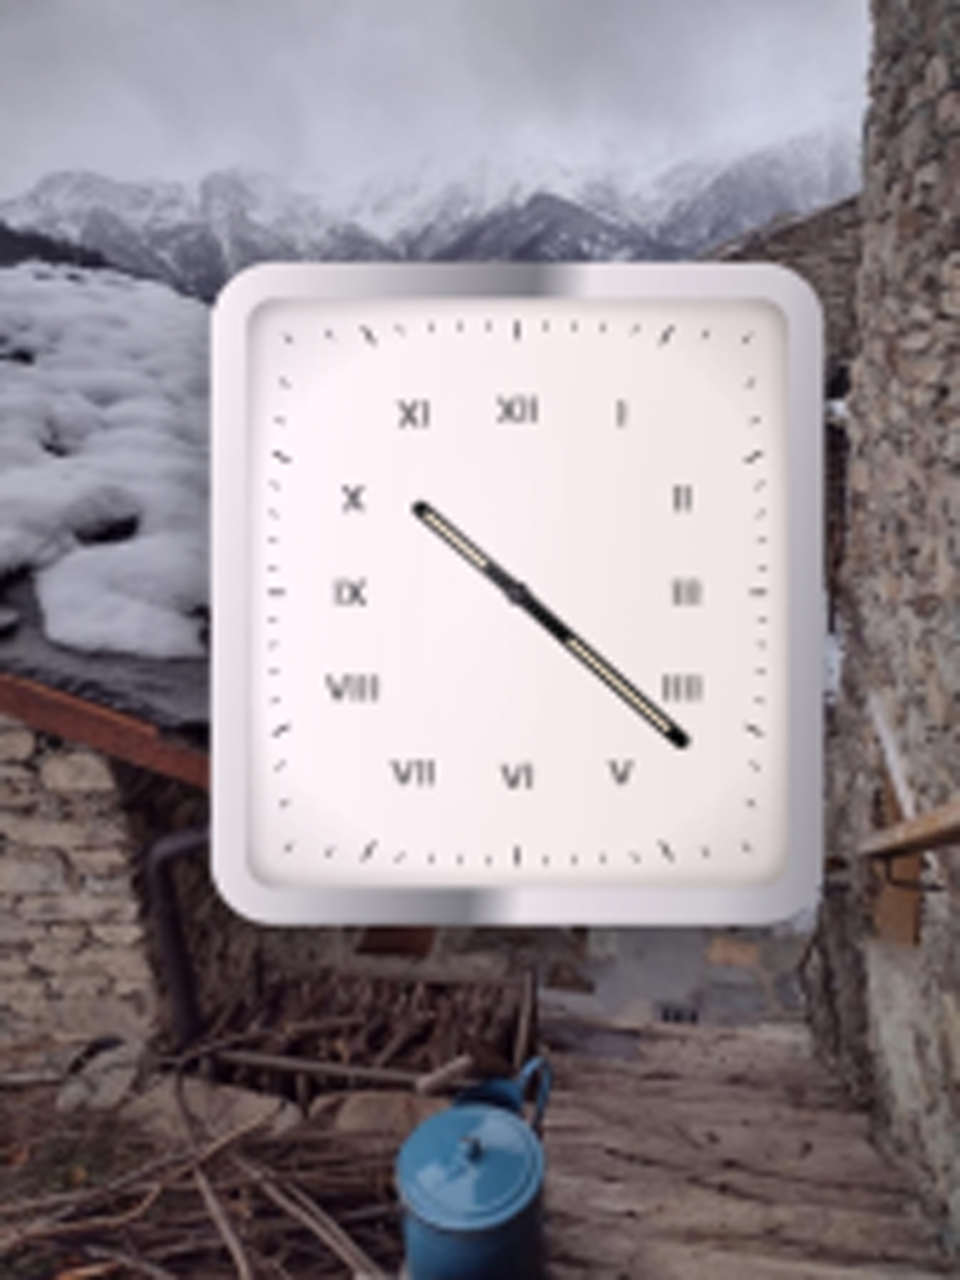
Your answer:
{"hour": 10, "minute": 22}
